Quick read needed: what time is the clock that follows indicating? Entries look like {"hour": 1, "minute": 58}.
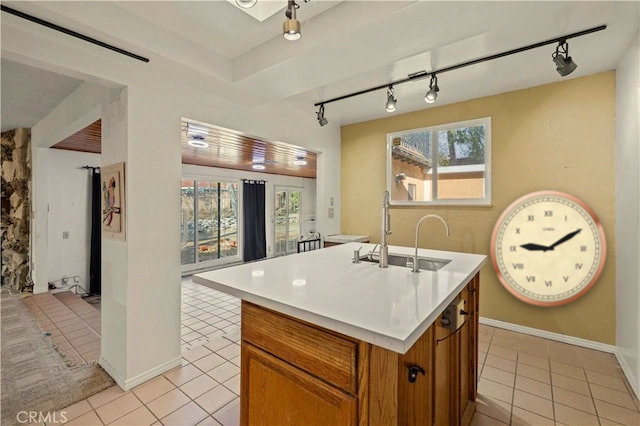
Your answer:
{"hour": 9, "minute": 10}
